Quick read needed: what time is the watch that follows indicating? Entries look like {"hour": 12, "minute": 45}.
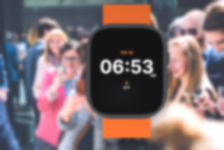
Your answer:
{"hour": 6, "minute": 53}
